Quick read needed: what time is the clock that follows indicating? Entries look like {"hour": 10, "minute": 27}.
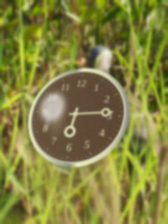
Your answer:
{"hour": 6, "minute": 14}
